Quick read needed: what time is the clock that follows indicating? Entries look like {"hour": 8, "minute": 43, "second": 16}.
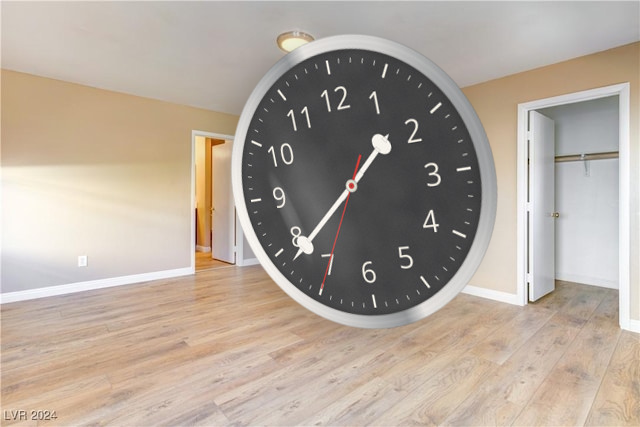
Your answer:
{"hour": 1, "minute": 38, "second": 35}
